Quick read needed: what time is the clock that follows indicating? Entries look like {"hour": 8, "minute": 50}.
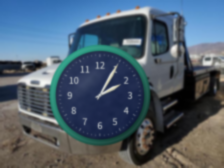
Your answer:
{"hour": 2, "minute": 5}
